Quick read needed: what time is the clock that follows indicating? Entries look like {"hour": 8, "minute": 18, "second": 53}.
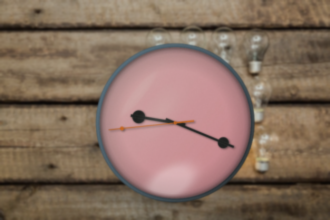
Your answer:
{"hour": 9, "minute": 18, "second": 44}
